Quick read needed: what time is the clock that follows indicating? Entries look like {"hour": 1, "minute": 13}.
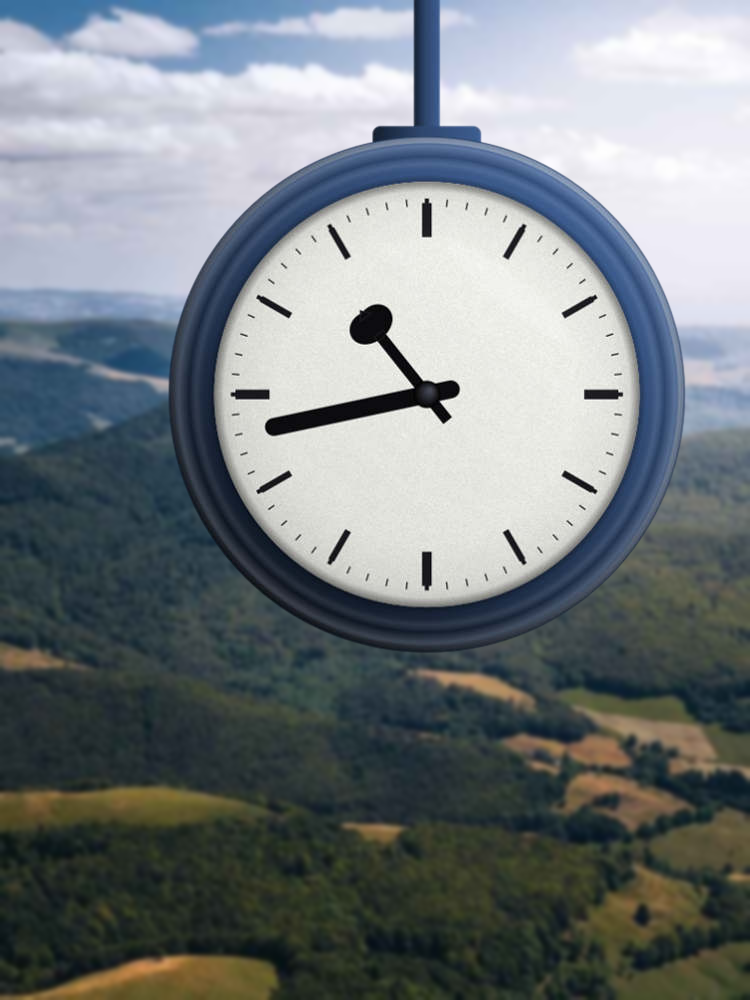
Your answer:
{"hour": 10, "minute": 43}
